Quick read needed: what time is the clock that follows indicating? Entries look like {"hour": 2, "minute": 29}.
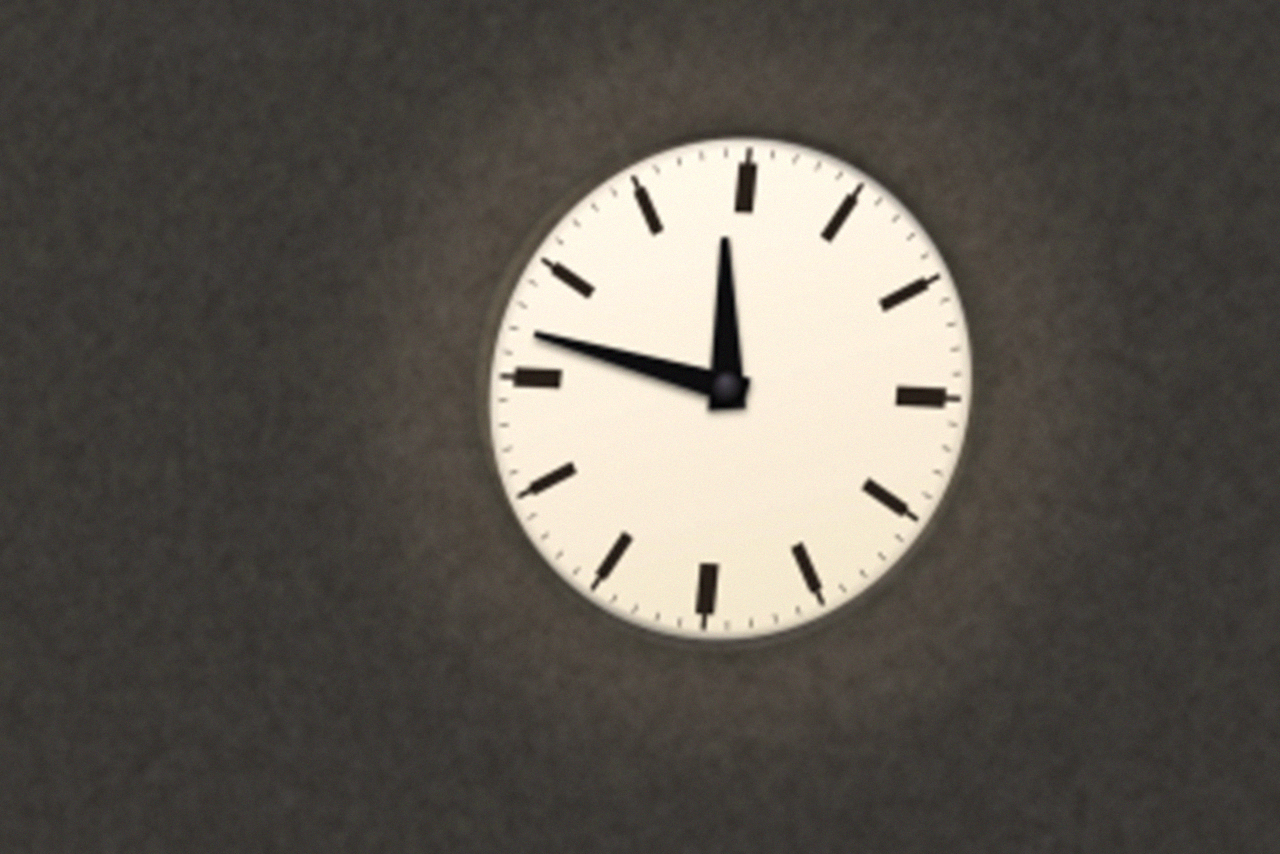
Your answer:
{"hour": 11, "minute": 47}
